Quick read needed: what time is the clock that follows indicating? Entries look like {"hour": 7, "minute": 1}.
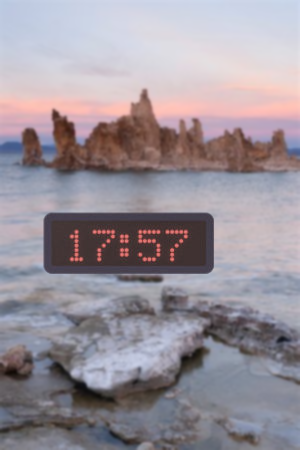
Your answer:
{"hour": 17, "minute": 57}
